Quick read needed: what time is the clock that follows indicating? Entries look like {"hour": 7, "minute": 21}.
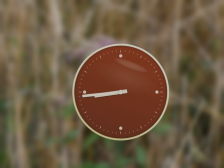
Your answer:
{"hour": 8, "minute": 44}
